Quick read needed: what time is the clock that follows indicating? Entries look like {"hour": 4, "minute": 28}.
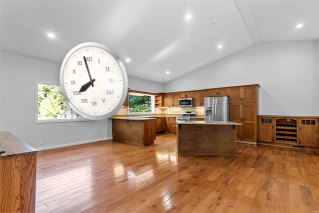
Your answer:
{"hour": 7, "minute": 58}
